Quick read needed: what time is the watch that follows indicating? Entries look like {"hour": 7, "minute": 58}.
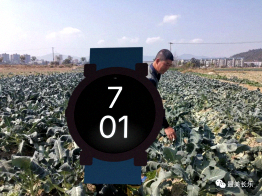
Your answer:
{"hour": 7, "minute": 1}
